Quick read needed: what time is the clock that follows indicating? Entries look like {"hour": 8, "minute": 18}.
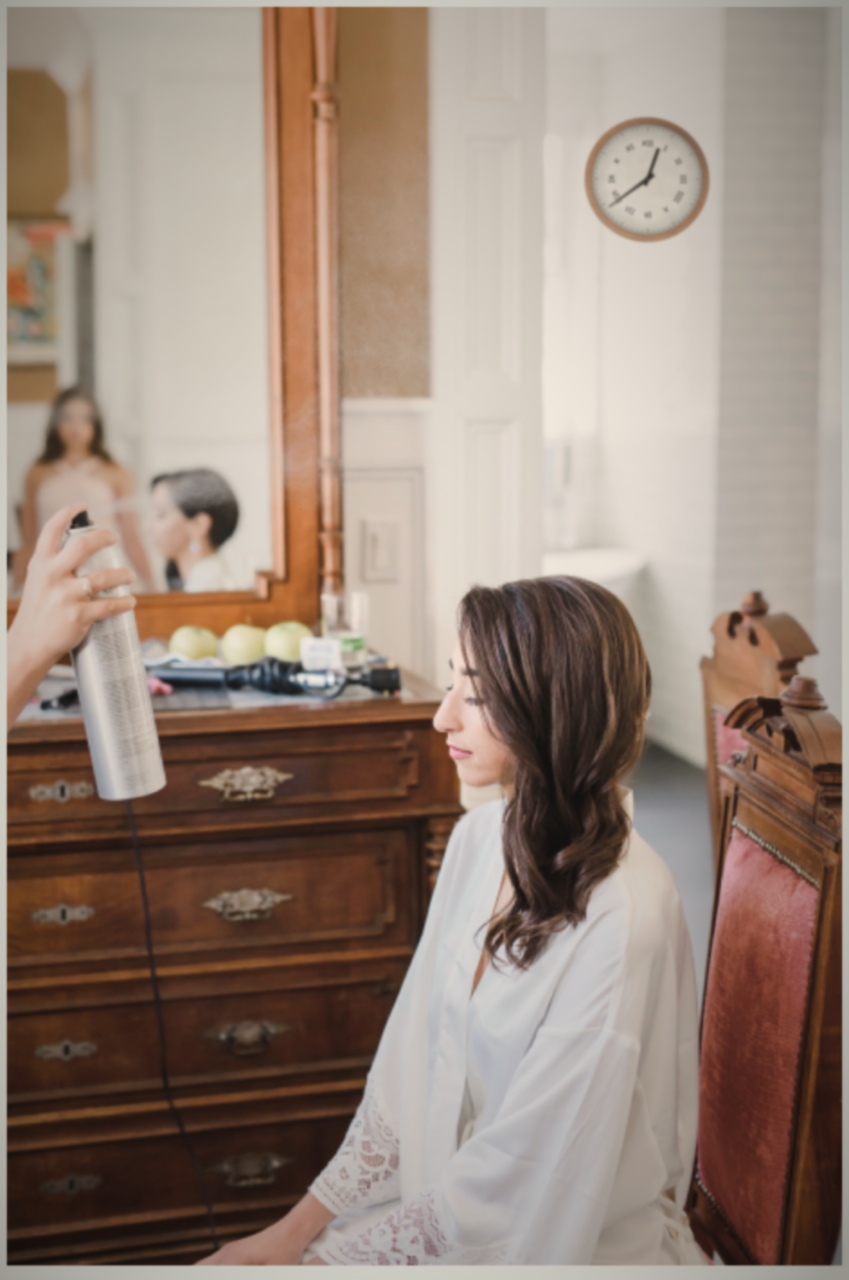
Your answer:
{"hour": 12, "minute": 39}
